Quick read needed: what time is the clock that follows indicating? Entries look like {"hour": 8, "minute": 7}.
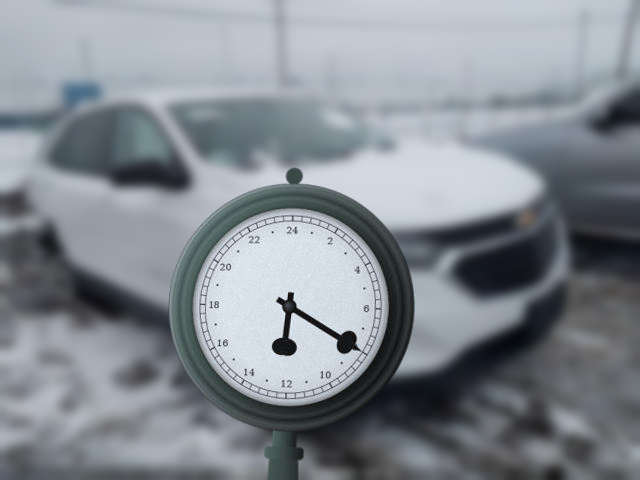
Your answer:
{"hour": 12, "minute": 20}
